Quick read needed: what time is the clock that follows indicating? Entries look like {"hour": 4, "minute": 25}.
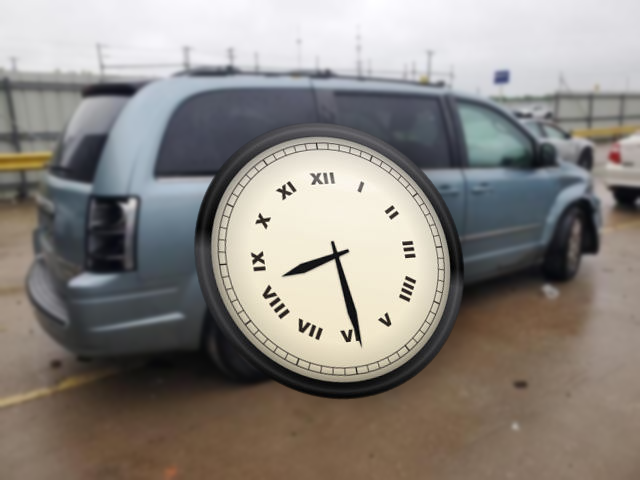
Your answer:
{"hour": 8, "minute": 29}
